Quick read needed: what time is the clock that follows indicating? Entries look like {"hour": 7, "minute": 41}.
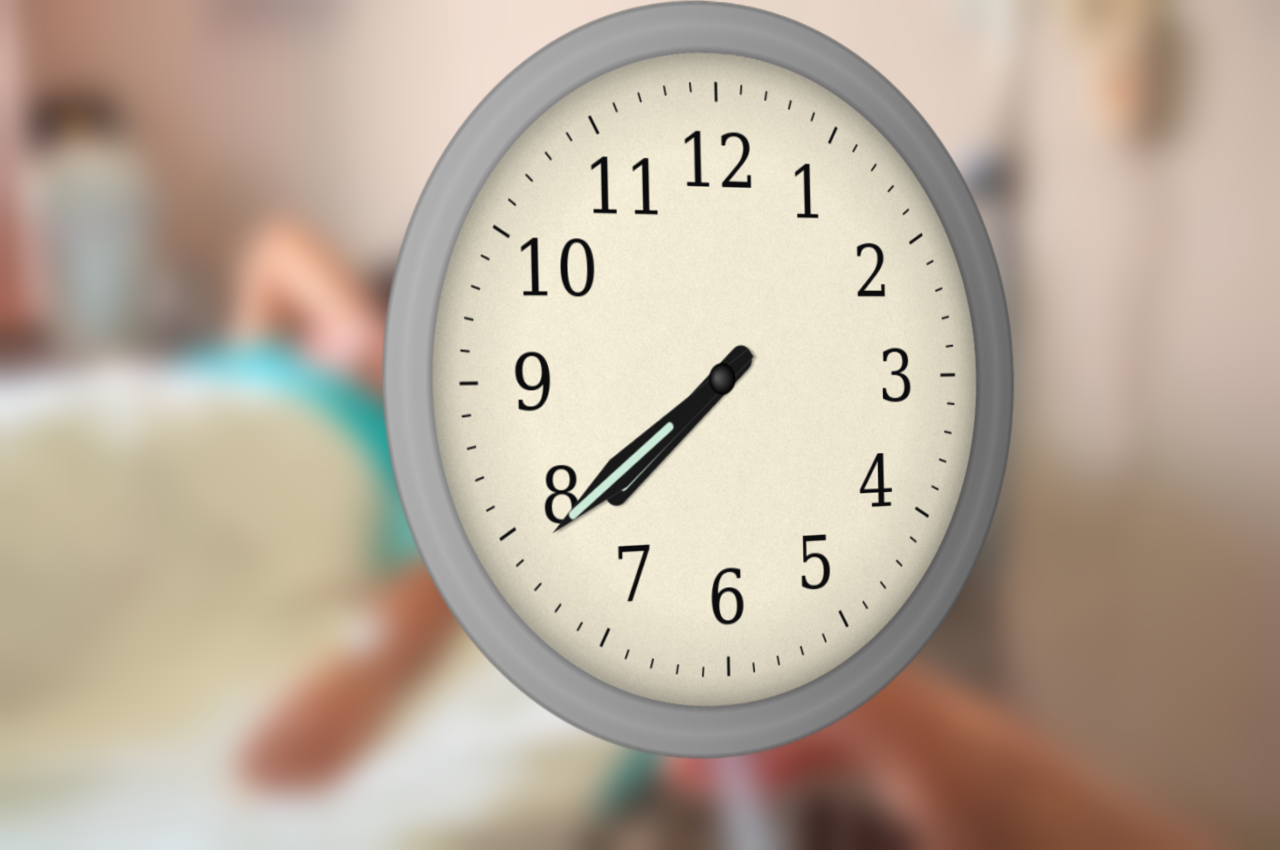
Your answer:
{"hour": 7, "minute": 39}
